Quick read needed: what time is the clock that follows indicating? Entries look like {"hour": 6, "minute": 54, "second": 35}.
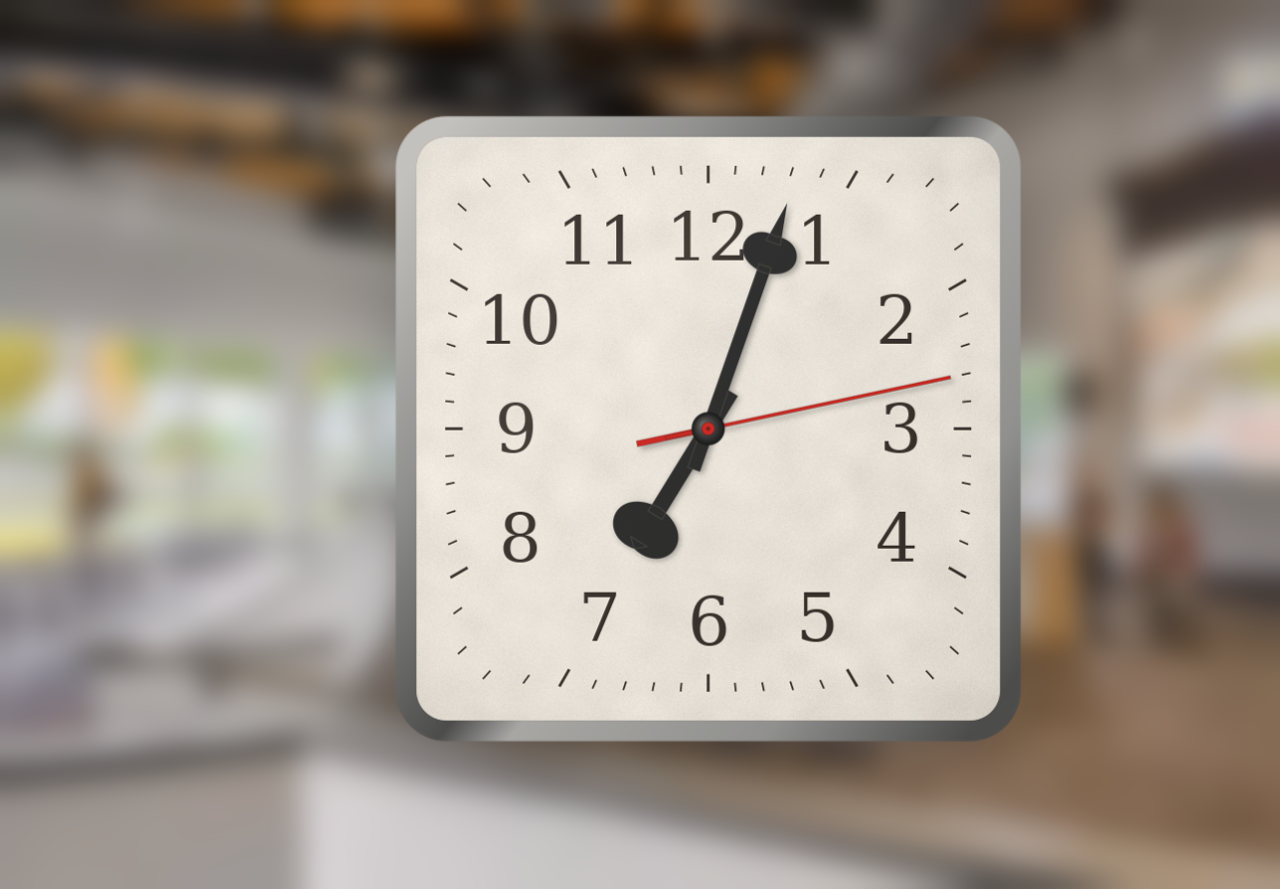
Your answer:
{"hour": 7, "minute": 3, "second": 13}
